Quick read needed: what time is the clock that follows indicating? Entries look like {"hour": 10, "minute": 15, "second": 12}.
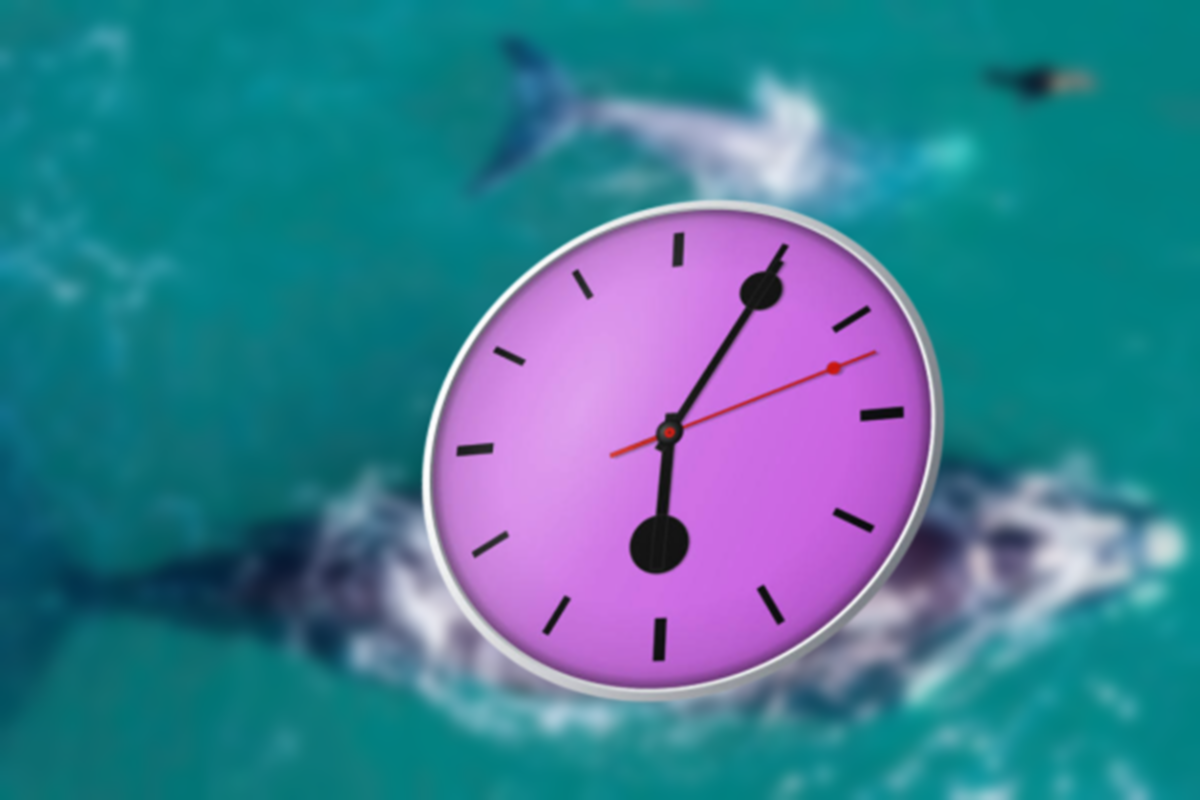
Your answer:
{"hour": 6, "minute": 5, "second": 12}
